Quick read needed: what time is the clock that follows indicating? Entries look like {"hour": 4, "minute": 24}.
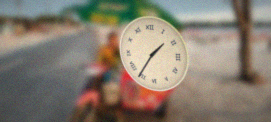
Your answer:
{"hour": 1, "minute": 36}
